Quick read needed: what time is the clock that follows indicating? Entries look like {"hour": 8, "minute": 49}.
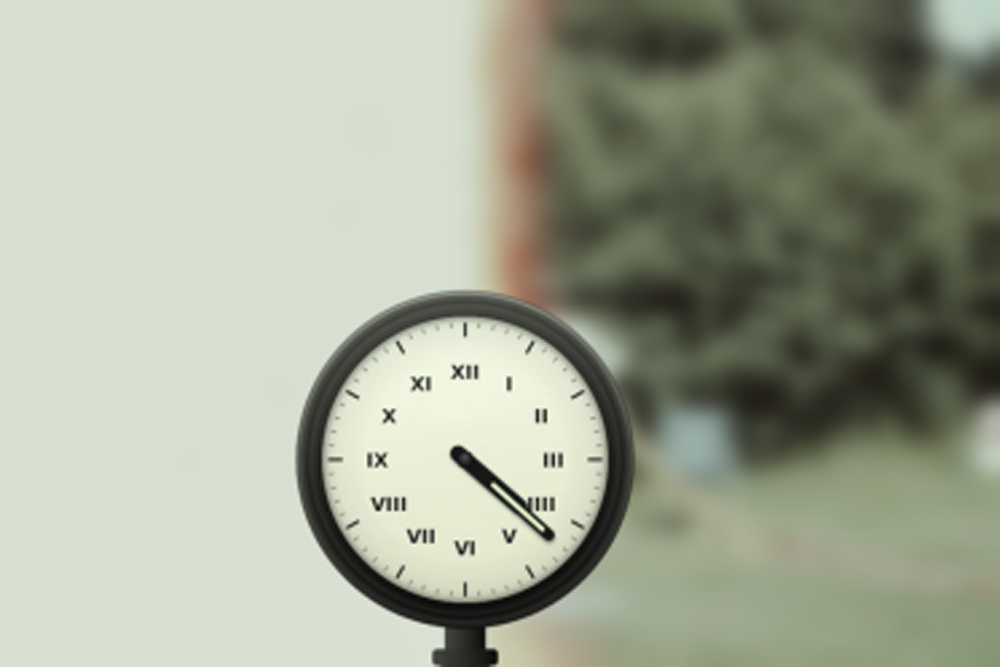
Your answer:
{"hour": 4, "minute": 22}
